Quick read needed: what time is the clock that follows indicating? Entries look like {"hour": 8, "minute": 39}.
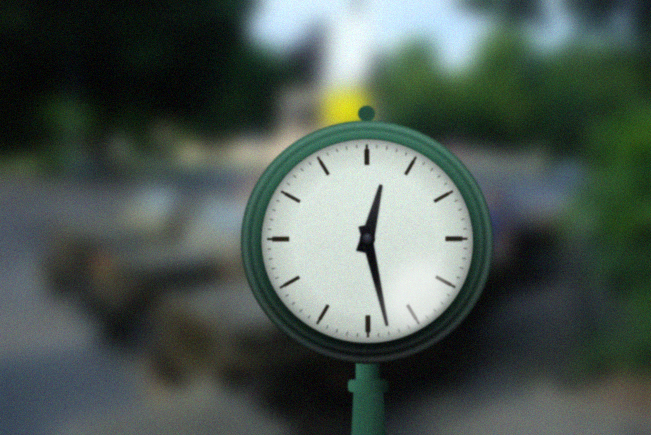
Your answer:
{"hour": 12, "minute": 28}
